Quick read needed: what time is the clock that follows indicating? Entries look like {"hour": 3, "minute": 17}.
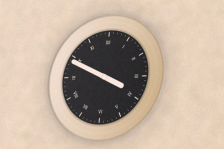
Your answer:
{"hour": 3, "minute": 49}
